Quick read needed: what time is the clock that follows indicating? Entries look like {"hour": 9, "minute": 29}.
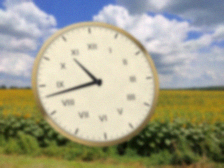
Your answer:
{"hour": 10, "minute": 43}
